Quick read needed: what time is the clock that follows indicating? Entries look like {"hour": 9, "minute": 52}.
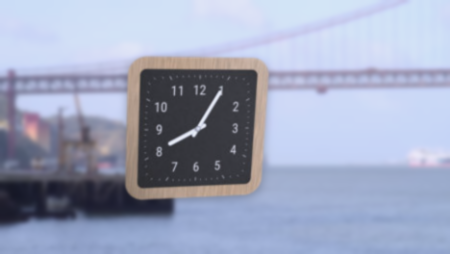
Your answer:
{"hour": 8, "minute": 5}
